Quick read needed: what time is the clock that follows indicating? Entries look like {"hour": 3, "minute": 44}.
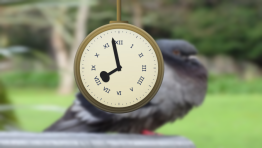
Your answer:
{"hour": 7, "minute": 58}
